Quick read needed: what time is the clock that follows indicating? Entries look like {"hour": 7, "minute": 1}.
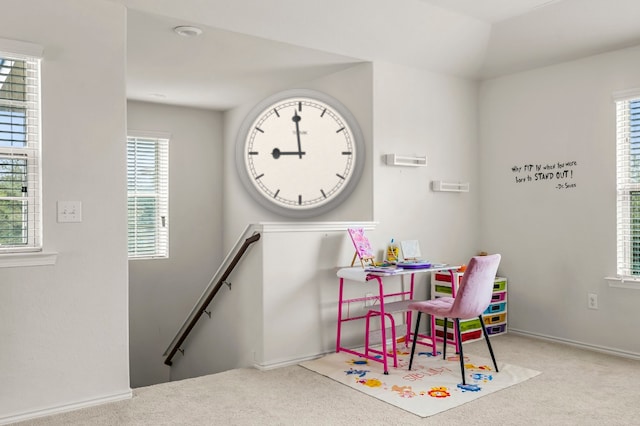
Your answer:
{"hour": 8, "minute": 59}
